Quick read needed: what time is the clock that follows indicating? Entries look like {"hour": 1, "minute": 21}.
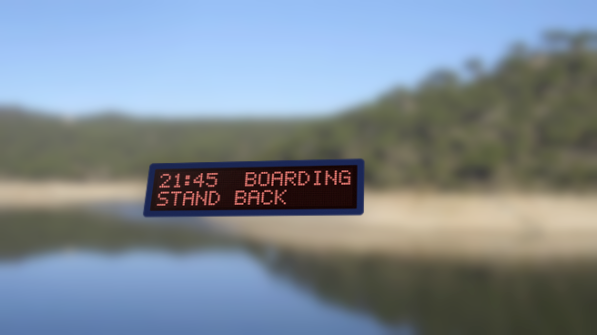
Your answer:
{"hour": 21, "minute": 45}
